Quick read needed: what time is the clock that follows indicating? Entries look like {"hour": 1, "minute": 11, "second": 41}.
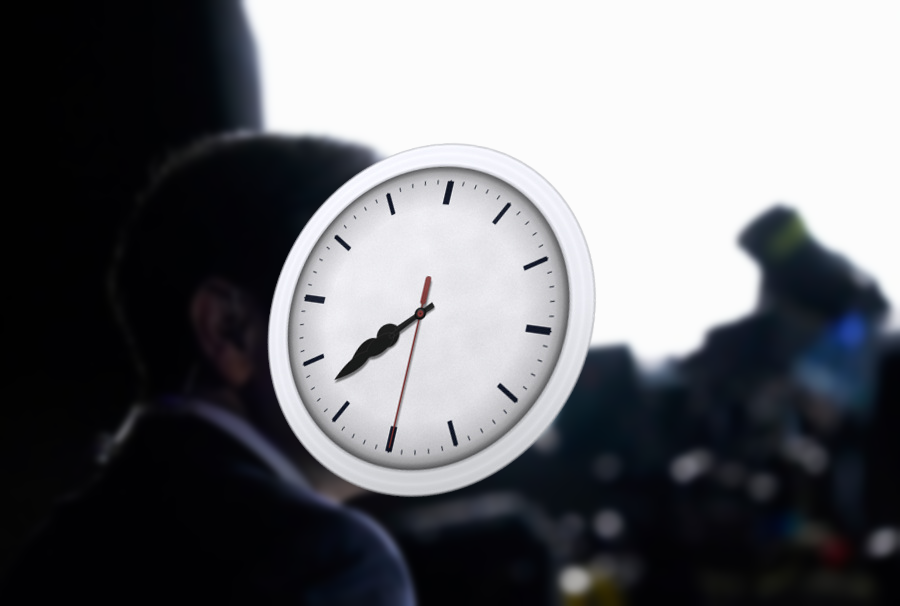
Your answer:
{"hour": 7, "minute": 37, "second": 30}
